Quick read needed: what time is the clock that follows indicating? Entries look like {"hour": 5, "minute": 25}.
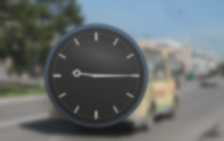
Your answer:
{"hour": 9, "minute": 15}
